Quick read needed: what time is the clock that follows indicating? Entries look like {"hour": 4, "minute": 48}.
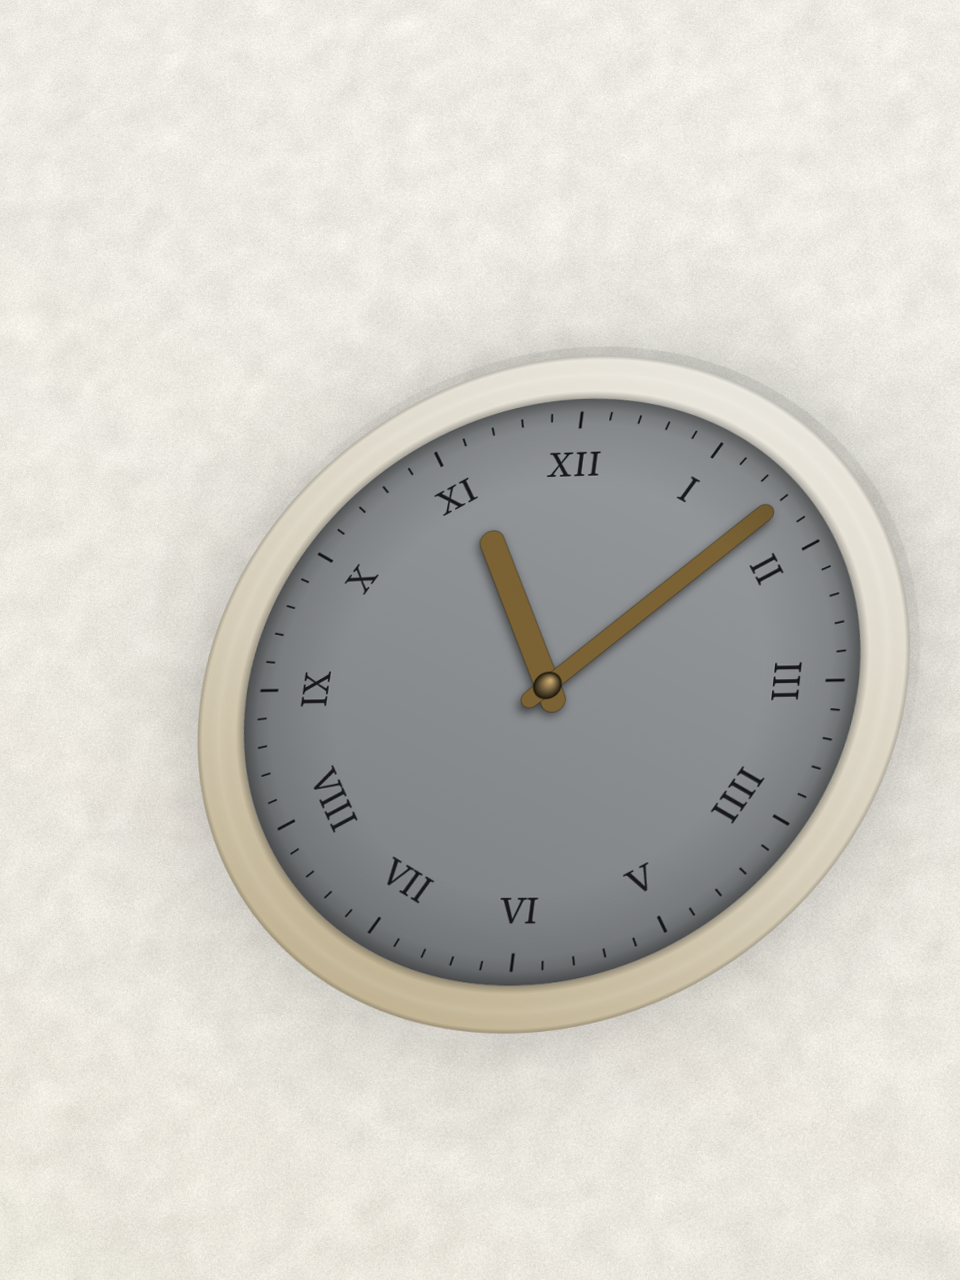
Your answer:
{"hour": 11, "minute": 8}
